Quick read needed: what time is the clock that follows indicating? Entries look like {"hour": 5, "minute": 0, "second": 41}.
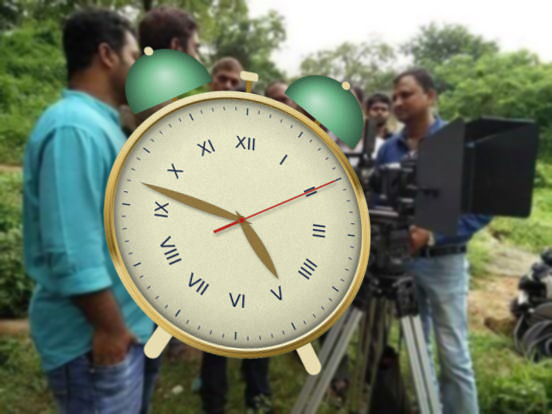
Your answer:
{"hour": 4, "minute": 47, "second": 10}
